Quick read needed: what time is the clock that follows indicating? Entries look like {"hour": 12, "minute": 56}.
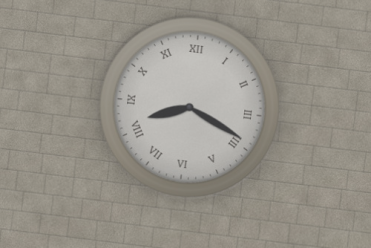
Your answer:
{"hour": 8, "minute": 19}
